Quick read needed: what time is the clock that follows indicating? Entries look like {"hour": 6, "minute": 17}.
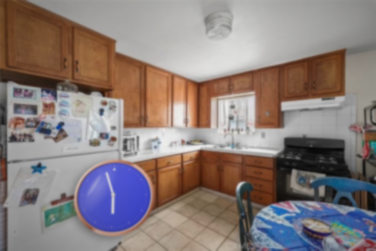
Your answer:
{"hour": 5, "minute": 57}
